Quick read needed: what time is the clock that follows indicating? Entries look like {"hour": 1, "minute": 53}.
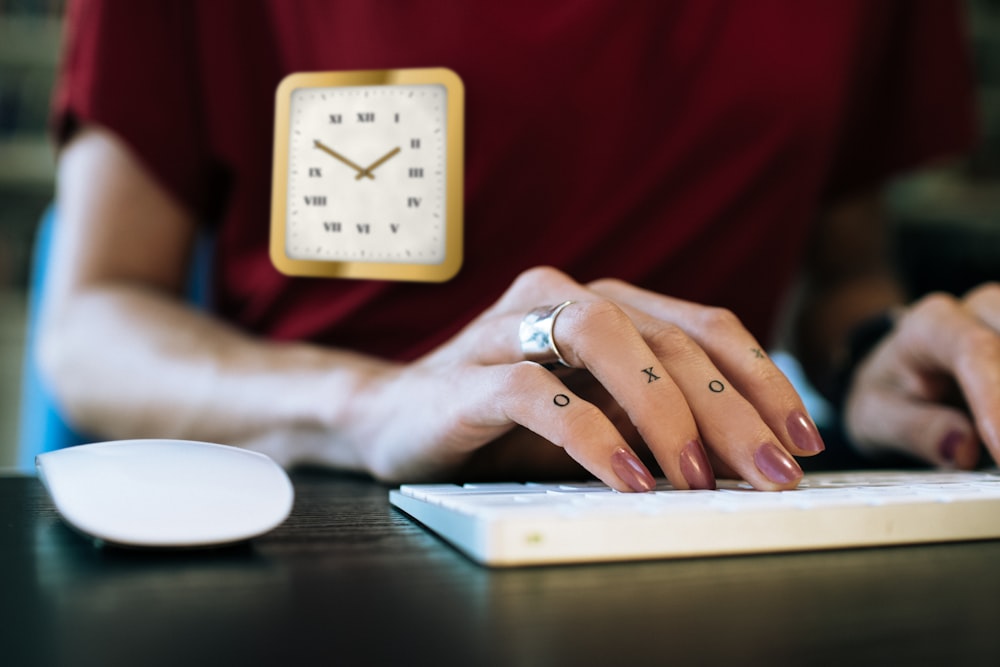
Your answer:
{"hour": 1, "minute": 50}
